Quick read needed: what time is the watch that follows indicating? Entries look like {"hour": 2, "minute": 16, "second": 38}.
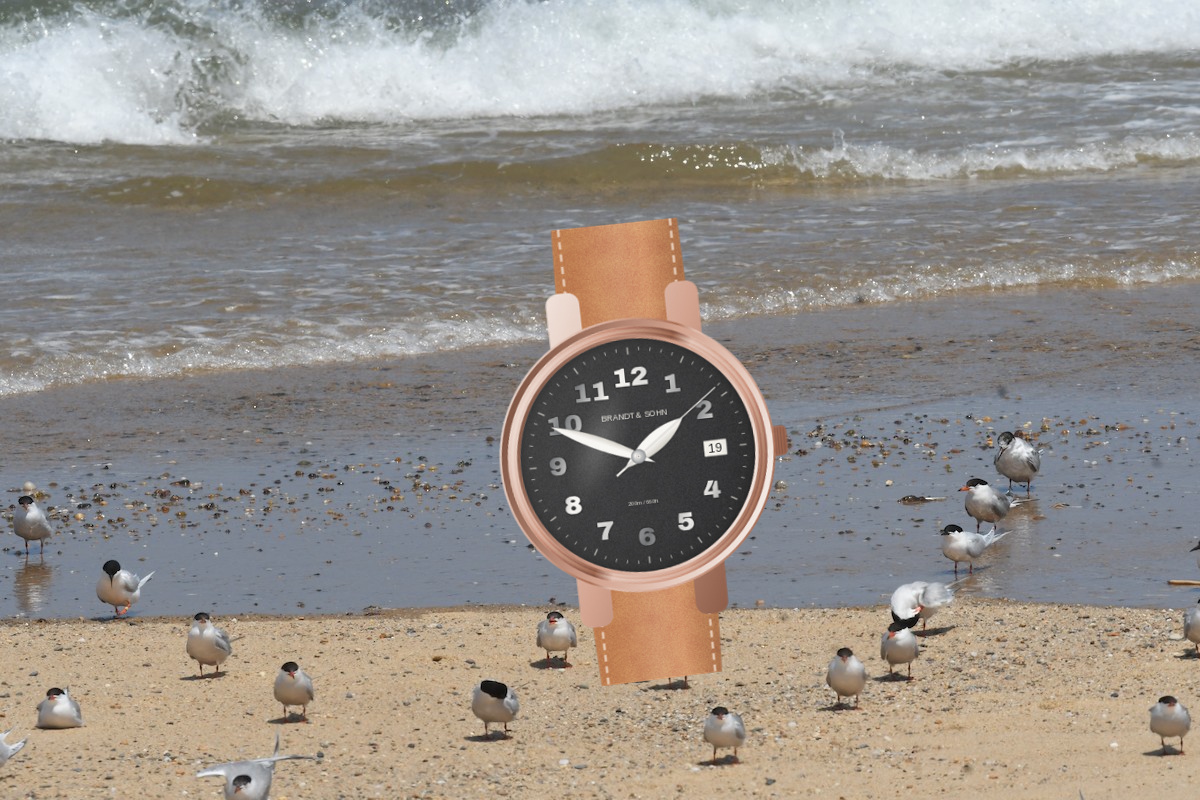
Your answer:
{"hour": 1, "minute": 49, "second": 9}
